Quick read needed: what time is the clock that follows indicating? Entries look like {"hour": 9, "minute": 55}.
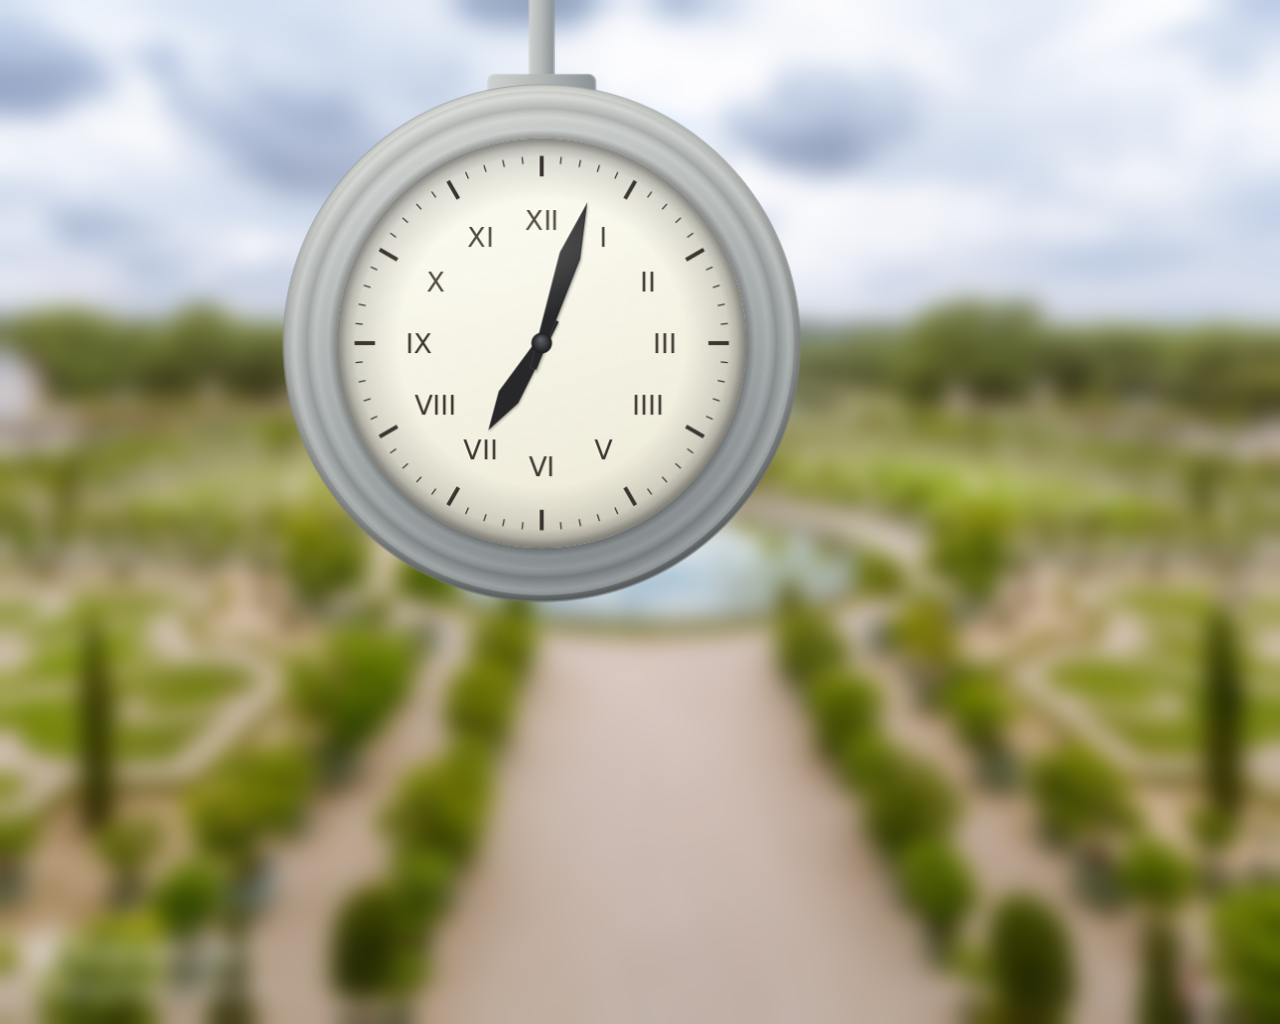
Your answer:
{"hour": 7, "minute": 3}
